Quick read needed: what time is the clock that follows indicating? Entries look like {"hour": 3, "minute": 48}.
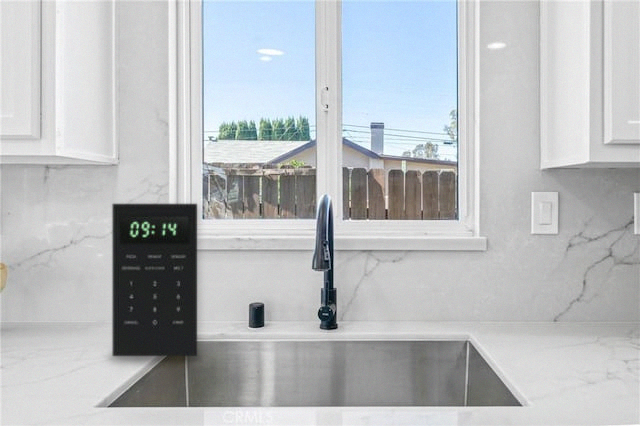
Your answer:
{"hour": 9, "minute": 14}
